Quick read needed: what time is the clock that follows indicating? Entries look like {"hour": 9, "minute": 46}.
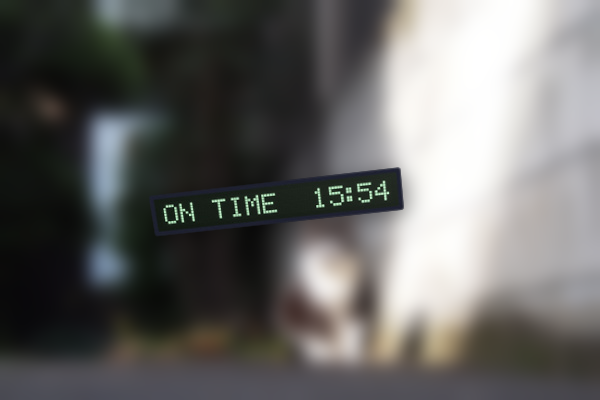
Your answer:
{"hour": 15, "minute": 54}
